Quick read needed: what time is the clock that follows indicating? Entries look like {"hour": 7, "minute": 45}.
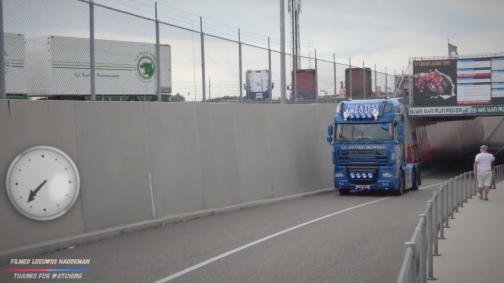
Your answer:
{"hour": 7, "minute": 37}
